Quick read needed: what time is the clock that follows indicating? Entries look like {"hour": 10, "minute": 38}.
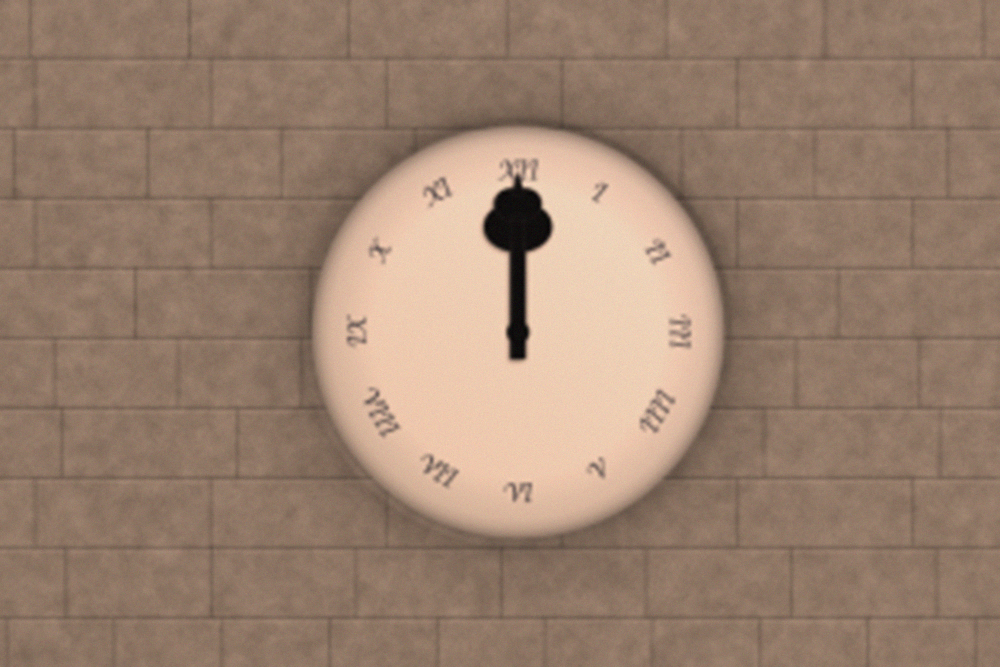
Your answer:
{"hour": 12, "minute": 0}
